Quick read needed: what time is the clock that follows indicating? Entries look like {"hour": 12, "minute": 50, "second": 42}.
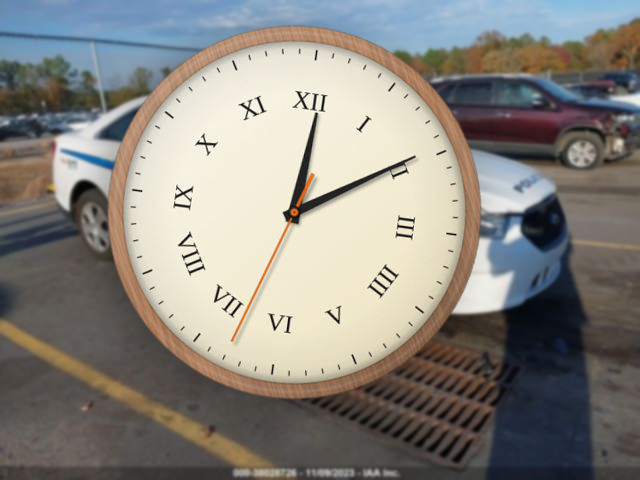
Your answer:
{"hour": 12, "minute": 9, "second": 33}
